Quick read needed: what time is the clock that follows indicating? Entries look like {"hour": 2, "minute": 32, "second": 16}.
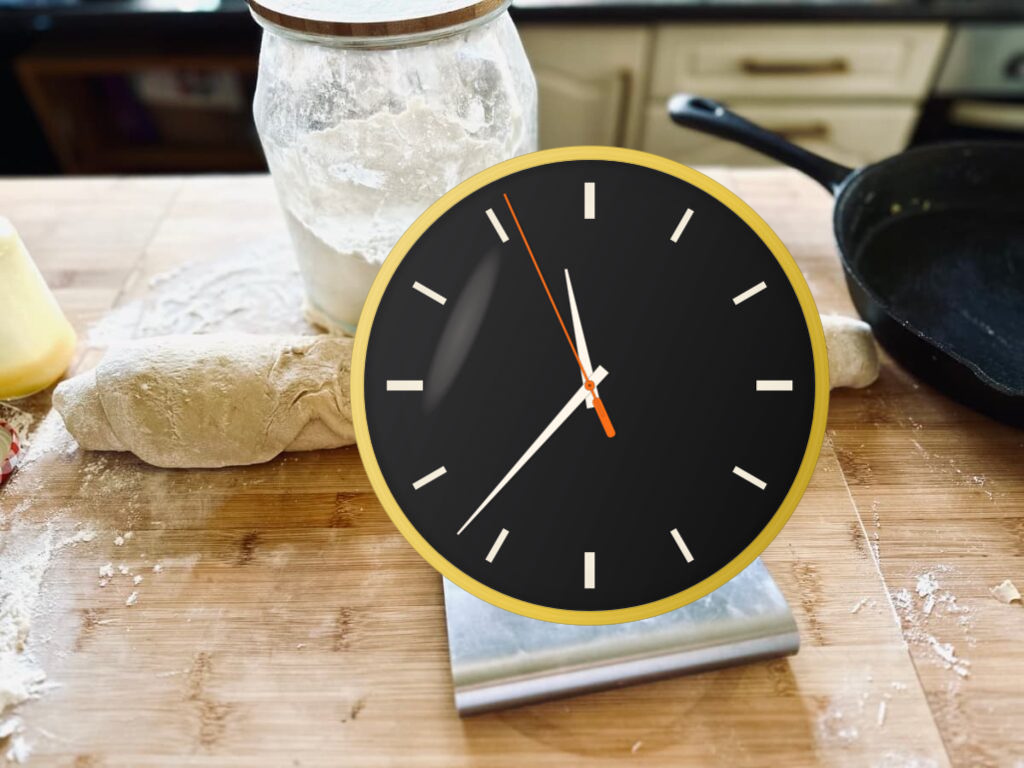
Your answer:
{"hour": 11, "minute": 36, "second": 56}
